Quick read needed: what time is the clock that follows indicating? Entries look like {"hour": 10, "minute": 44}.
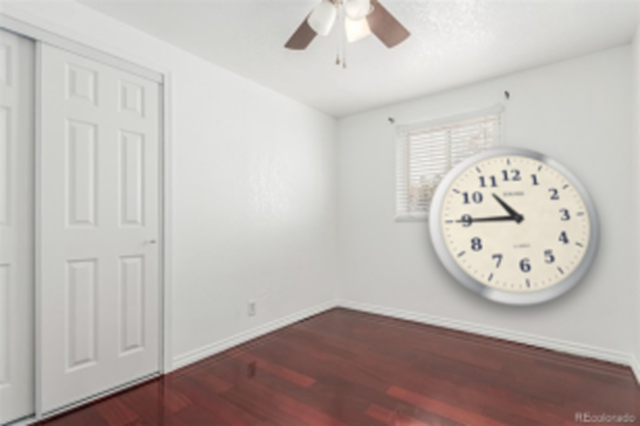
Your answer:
{"hour": 10, "minute": 45}
